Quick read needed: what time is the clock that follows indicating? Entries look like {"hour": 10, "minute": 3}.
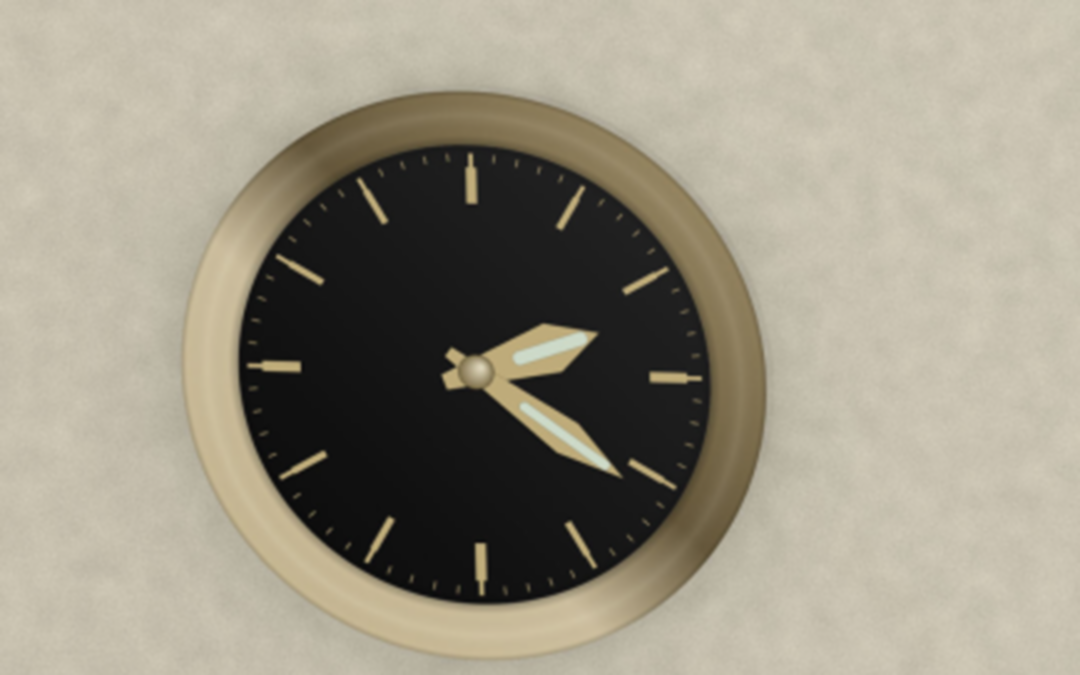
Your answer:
{"hour": 2, "minute": 21}
